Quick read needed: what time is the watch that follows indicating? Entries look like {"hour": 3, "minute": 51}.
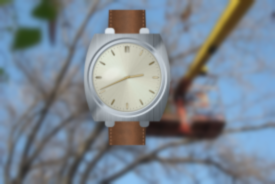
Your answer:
{"hour": 2, "minute": 41}
